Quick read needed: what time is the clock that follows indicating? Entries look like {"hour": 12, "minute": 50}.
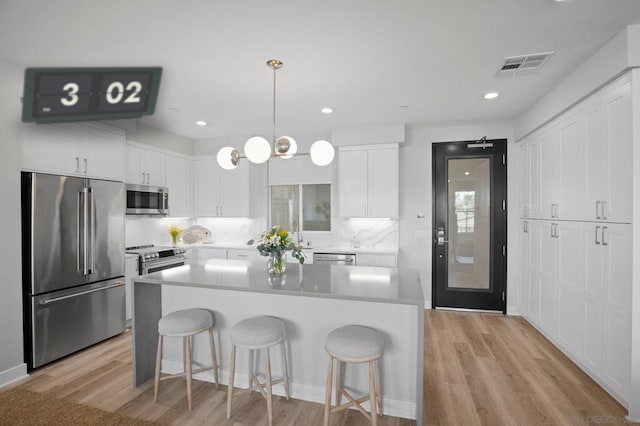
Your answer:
{"hour": 3, "minute": 2}
